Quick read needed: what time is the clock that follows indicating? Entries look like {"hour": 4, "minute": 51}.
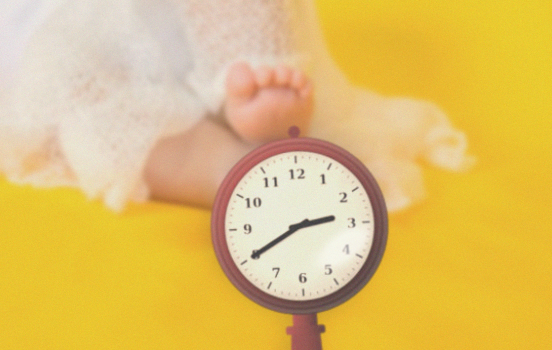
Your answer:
{"hour": 2, "minute": 40}
